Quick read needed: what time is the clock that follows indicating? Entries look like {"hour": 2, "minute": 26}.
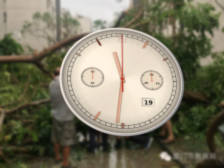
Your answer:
{"hour": 11, "minute": 31}
